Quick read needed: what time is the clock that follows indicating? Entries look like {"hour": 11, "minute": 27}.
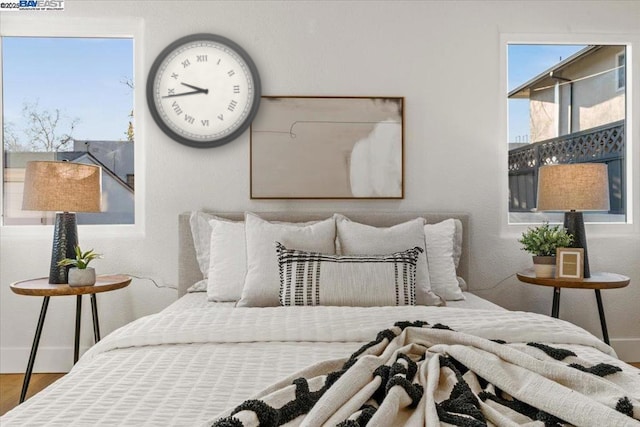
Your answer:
{"hour": 9, "minute": 44}
